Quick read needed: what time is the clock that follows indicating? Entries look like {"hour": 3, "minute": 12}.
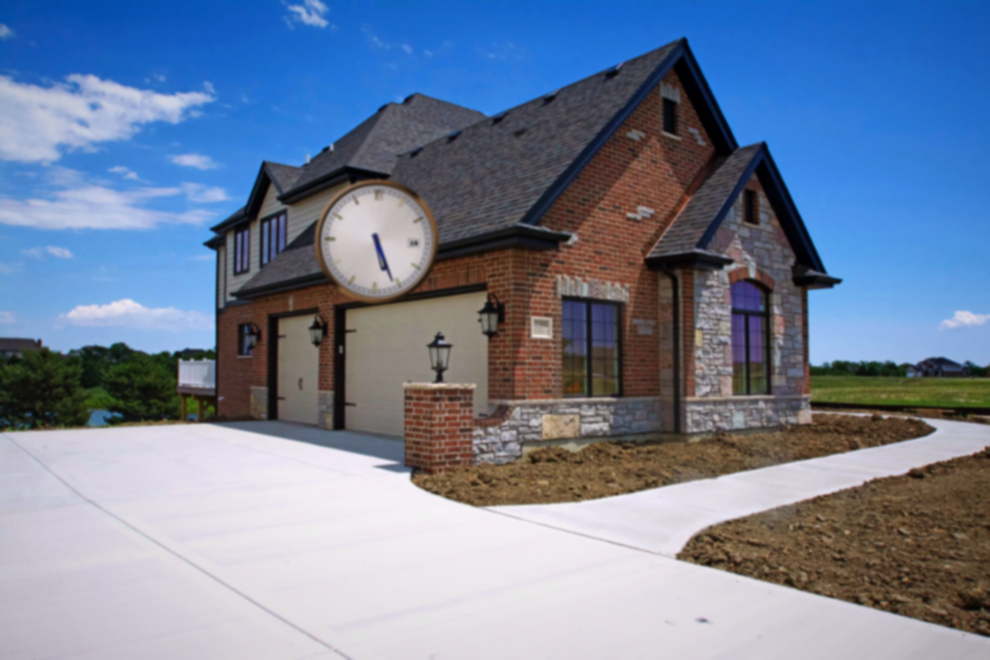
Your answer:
{"hour": 5, "minute": 26}
